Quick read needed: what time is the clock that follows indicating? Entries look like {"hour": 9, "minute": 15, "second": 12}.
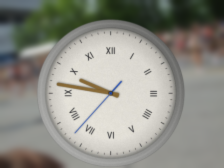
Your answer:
{"hour": 9, "minute": 46, "second": 37}
